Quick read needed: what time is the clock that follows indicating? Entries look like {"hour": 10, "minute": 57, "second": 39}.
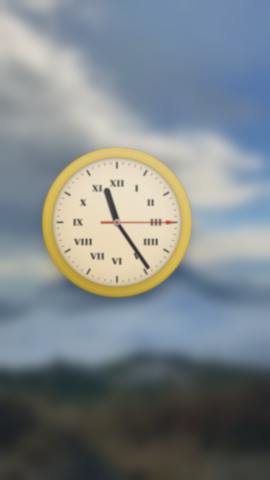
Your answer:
{"hour": 11, "minute": 24, "second": 15}
